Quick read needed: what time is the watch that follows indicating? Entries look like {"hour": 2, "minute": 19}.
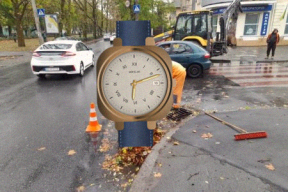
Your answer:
{"hour": 6, "minute": 12}
